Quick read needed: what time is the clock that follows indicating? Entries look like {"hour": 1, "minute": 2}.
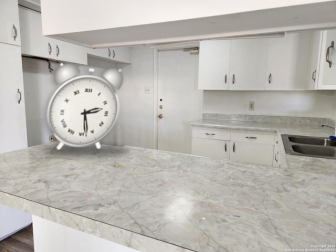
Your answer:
{"hour": 2, "minute": 28}
